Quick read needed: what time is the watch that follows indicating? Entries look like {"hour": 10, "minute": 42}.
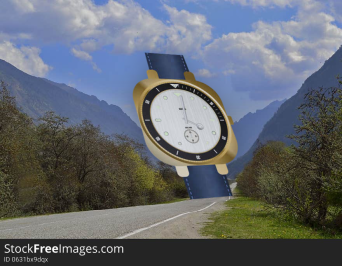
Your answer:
{"hour": 4, "minute": 1}
